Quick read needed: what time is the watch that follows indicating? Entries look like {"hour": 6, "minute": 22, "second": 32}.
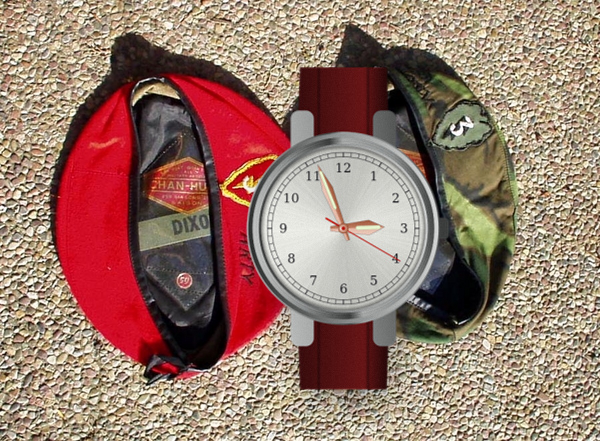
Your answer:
{"hour": 2, "minute": 56, "second": 20}
